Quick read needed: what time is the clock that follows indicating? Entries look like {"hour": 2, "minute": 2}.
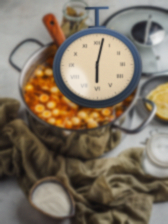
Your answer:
{"hour": 6, "minute": 2}
